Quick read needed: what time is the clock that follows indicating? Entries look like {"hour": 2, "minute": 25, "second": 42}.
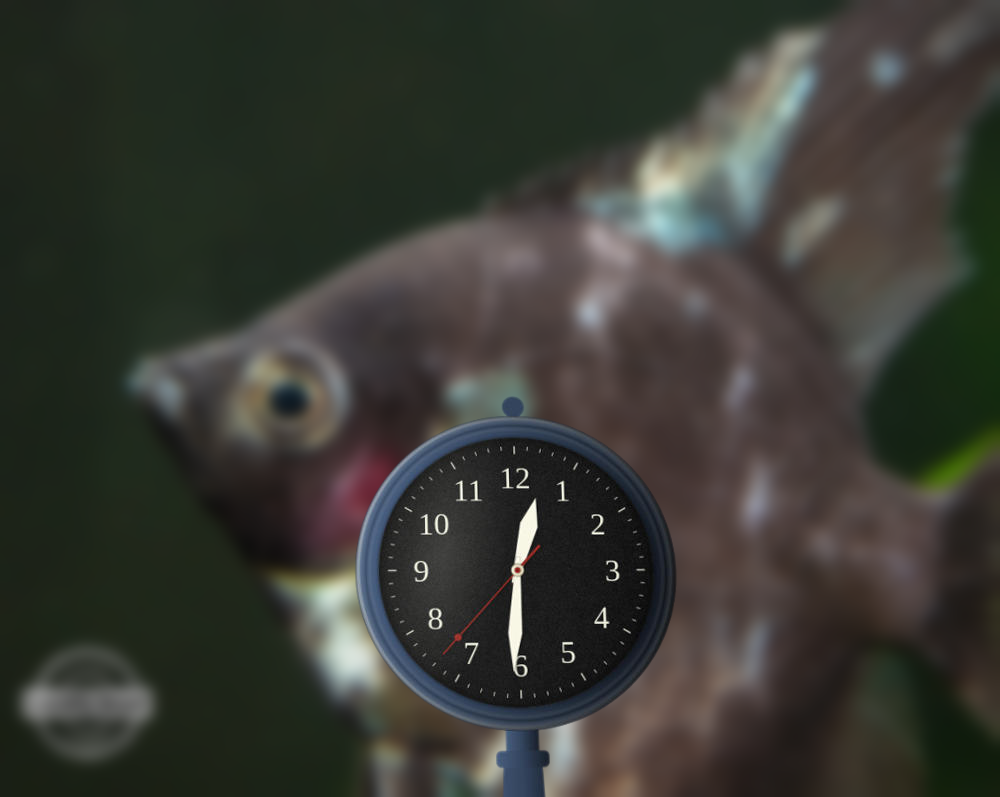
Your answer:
{"hour": 12, "minute": 30, "second": 37}
